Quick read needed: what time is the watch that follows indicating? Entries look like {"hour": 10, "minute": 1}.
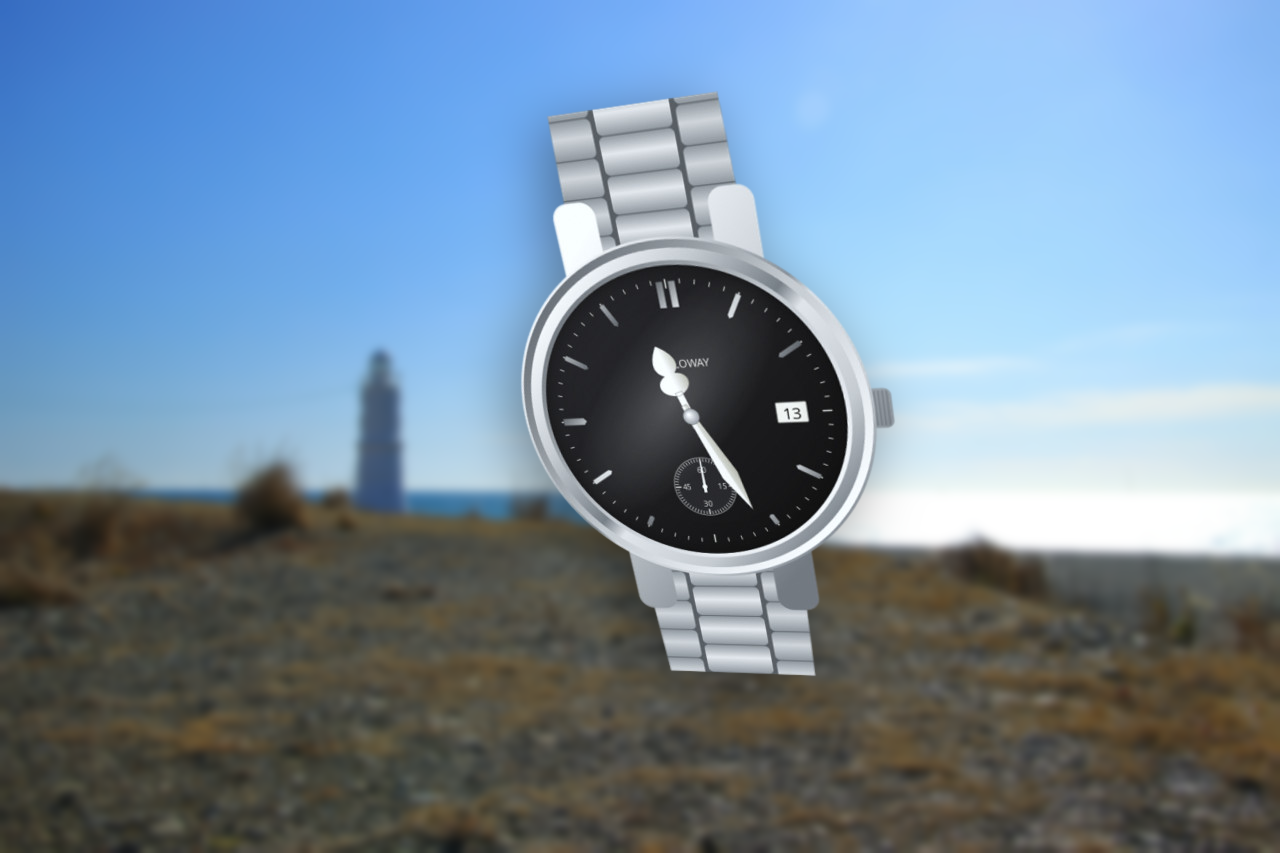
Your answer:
{"hour": 11, "minute": 26}
